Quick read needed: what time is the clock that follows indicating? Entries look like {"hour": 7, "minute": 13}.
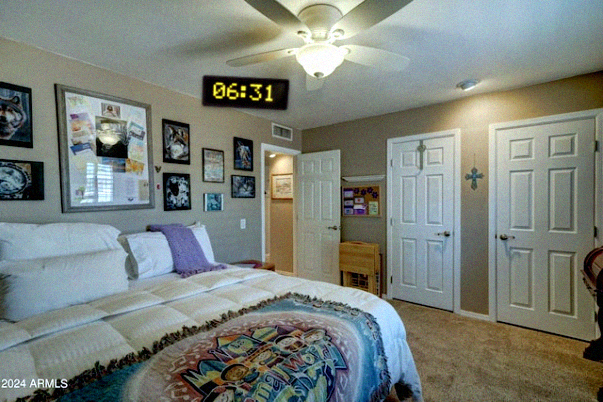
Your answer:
{"hour": 6, "minute": 31}
